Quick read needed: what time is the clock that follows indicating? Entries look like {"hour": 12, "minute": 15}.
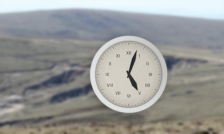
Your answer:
{"hour": 5, "minute": 3}
